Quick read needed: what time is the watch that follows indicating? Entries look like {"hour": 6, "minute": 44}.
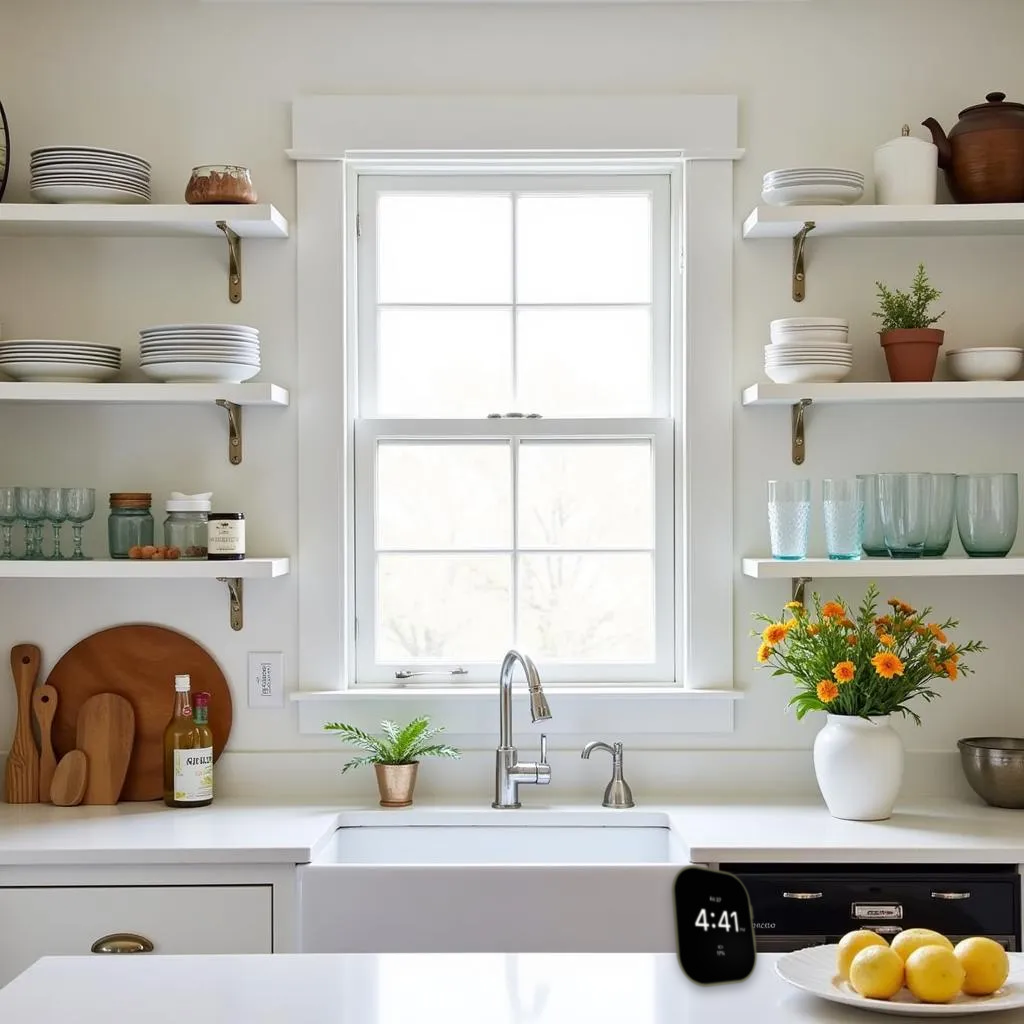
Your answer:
{"hour": 4, "minute": 41}
